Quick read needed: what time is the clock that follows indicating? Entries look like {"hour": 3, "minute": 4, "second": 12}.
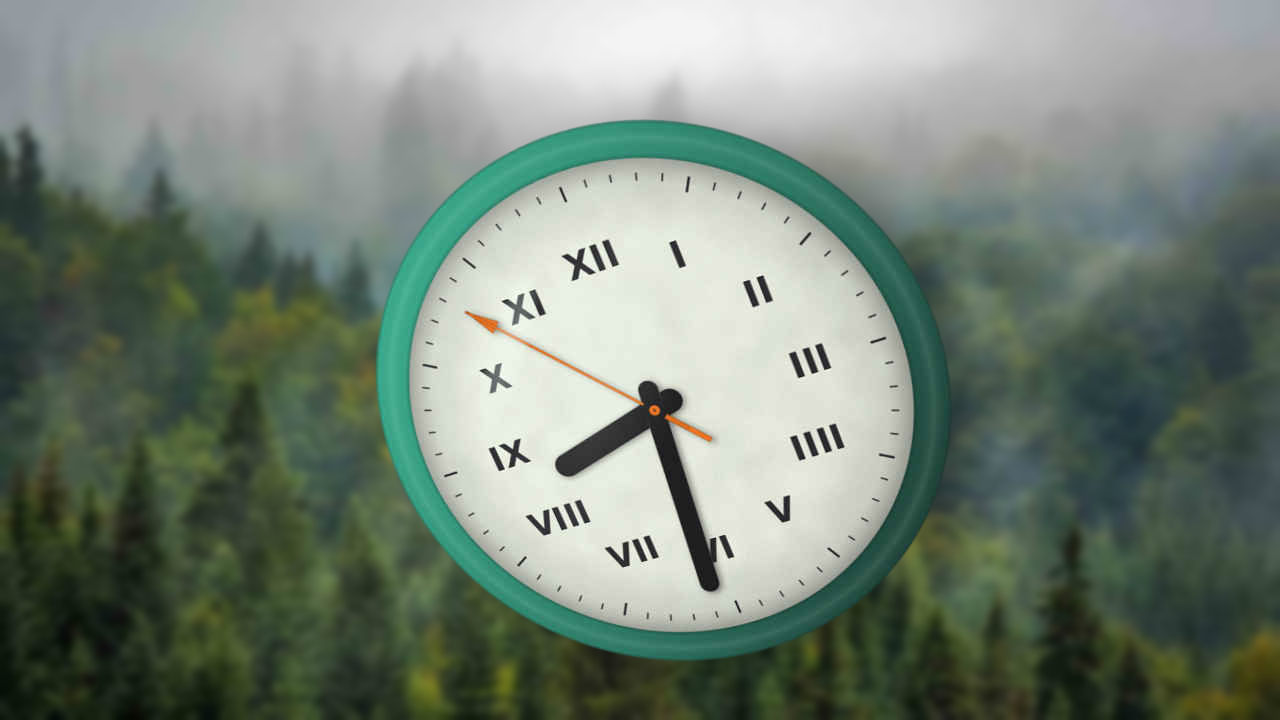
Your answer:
{"hour": 8, "minute": 30, "second": 53}
